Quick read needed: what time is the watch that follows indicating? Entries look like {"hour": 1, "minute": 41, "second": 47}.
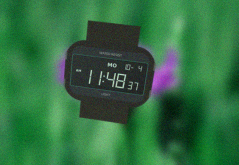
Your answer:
{"hour": 11, "minute": 48, "second": 37}
